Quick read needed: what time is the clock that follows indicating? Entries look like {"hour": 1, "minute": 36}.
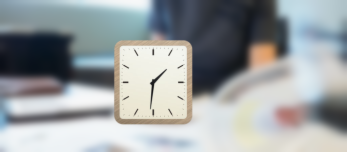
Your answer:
{"hour": 1, "minute": 31}
